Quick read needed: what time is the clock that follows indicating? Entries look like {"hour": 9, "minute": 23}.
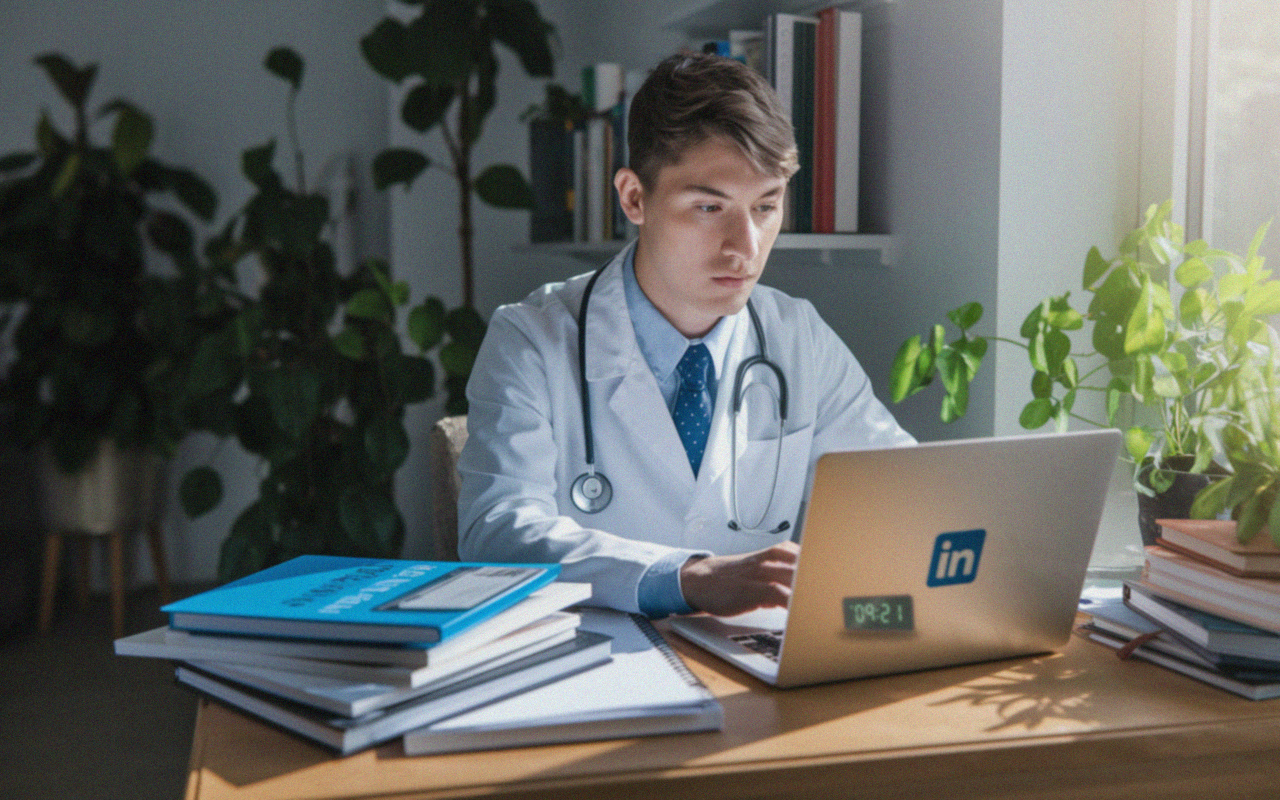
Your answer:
{"hour": 9, "minute": 21}
